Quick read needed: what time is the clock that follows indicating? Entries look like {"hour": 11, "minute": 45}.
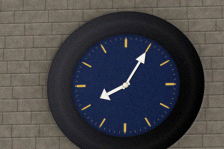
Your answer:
{"hour": 8, "minute": 5}
